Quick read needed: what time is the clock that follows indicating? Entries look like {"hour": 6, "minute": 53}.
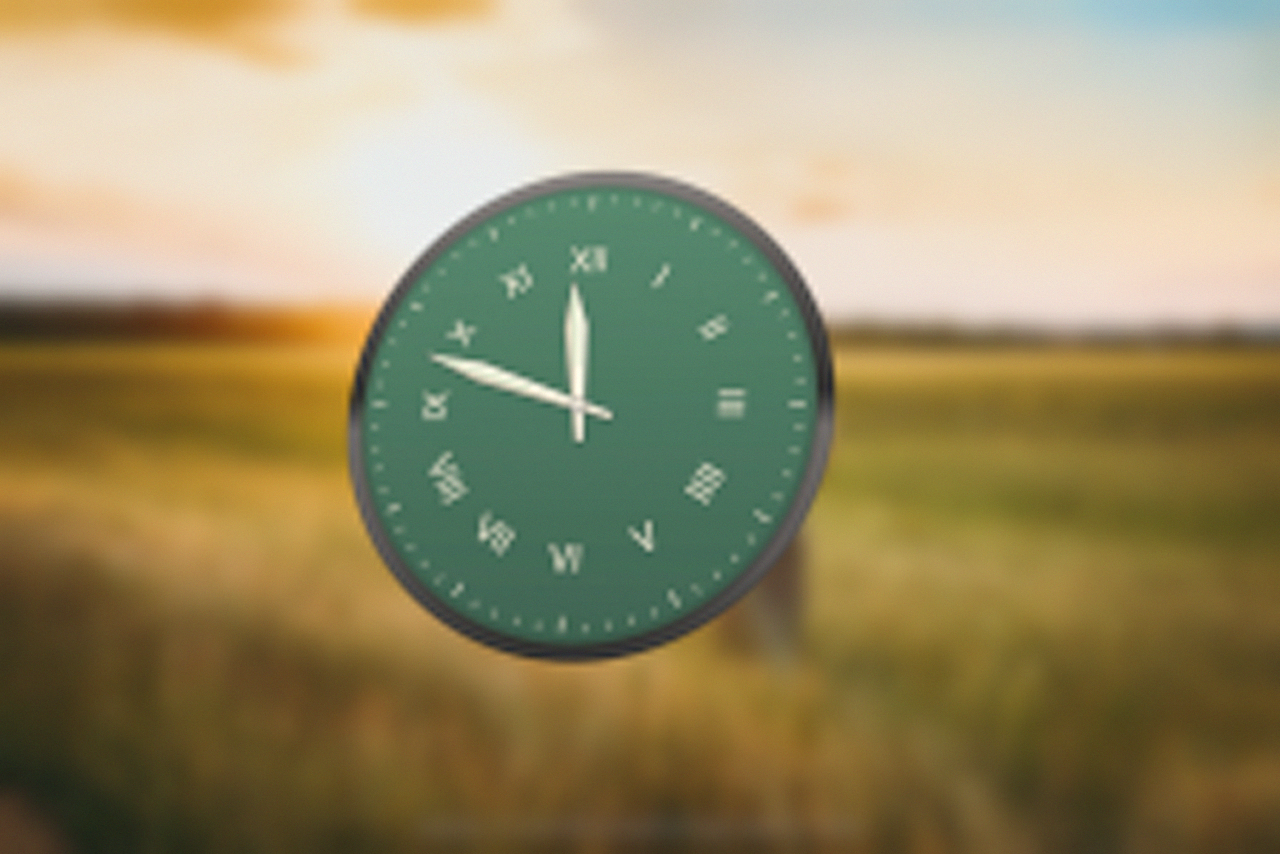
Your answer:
{"hour": 11, "minute": 48}
